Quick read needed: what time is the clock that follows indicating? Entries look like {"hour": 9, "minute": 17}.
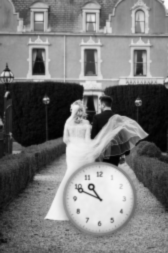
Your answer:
{"hour": 10, "minute": 49}
